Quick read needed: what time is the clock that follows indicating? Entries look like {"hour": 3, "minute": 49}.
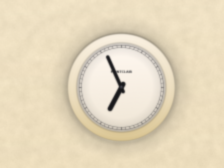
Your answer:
{"hour": 6, "minute": 56}
